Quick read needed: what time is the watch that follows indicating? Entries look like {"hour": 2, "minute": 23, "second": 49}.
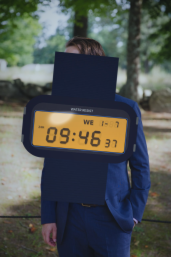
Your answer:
{"hour": 9, "minute": 46, "second": 37}
